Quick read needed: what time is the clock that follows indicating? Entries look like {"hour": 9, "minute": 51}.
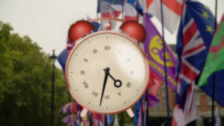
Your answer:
{"hour": 4, "minute": 32}
